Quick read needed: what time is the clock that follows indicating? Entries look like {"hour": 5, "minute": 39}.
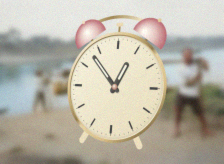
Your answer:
{"hour": 12, "minute": 53}
